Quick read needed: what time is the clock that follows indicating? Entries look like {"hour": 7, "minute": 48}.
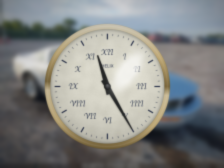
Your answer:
{"hour": 11, "minute": 25}
